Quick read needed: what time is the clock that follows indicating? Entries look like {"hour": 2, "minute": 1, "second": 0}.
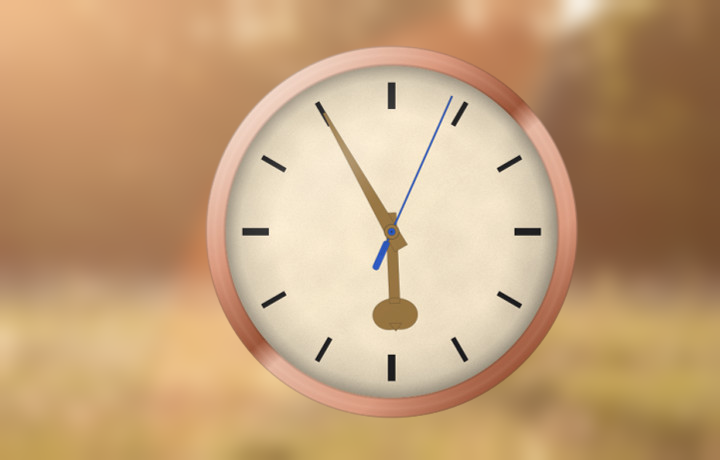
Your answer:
{"hour": 5, "minute": 55, "second": 4}
